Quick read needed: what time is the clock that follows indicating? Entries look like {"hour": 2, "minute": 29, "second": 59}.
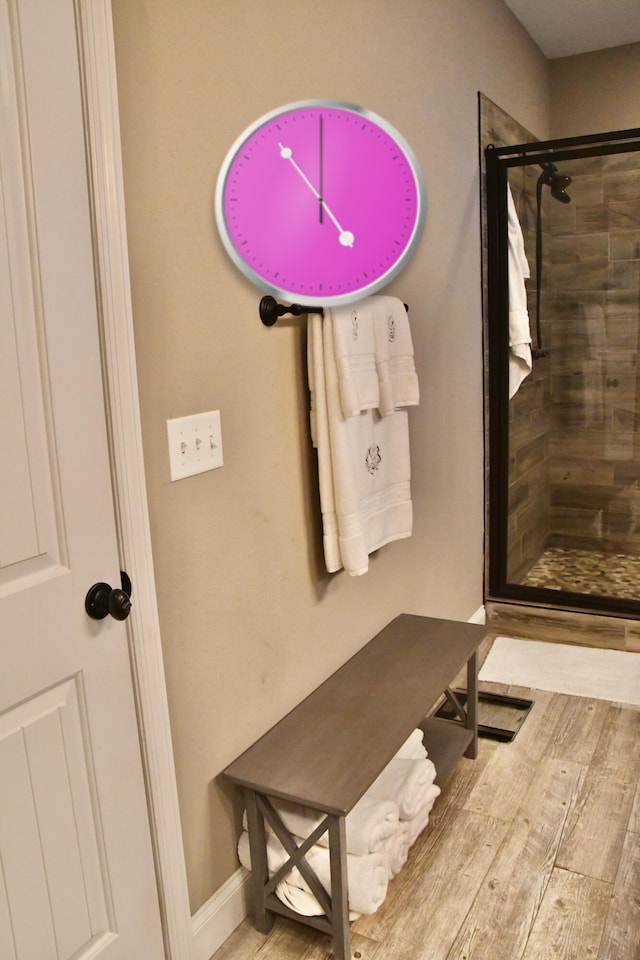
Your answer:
{"hour": 4, "minute": 54, "second": 0}
